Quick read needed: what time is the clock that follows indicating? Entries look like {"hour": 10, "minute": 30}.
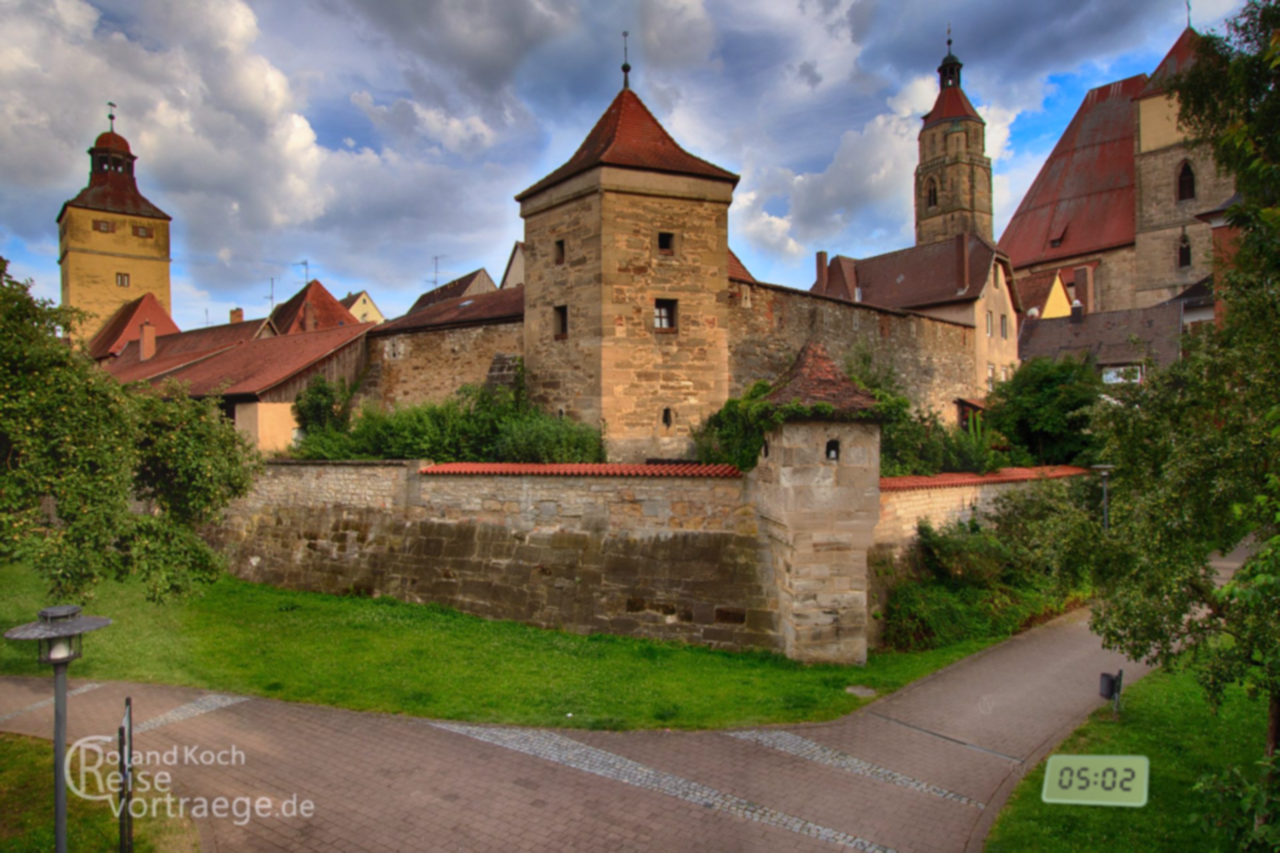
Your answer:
{"hour": 5, "minute": 2}
